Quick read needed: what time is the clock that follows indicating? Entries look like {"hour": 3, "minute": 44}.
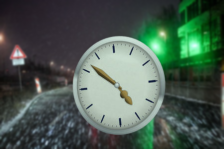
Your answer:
{"hour": 4, "minute": 52}
